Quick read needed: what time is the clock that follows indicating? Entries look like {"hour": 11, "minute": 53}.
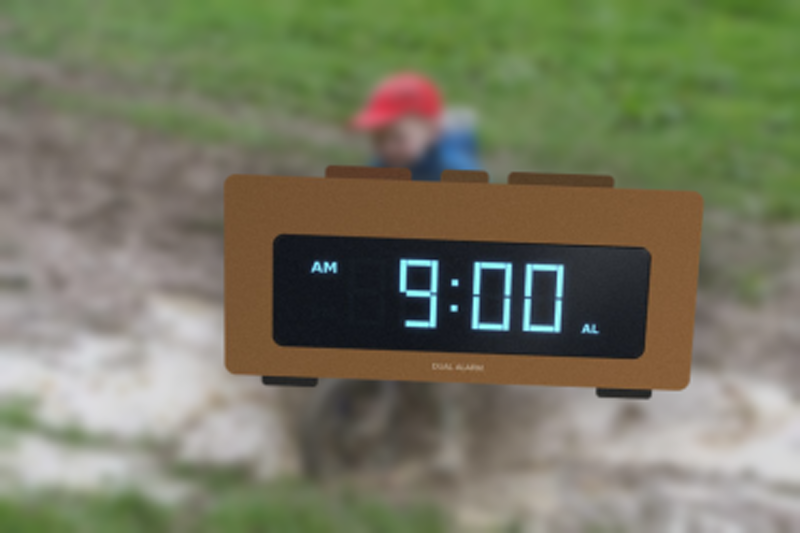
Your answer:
{"hour": 9, "minute": 0}
